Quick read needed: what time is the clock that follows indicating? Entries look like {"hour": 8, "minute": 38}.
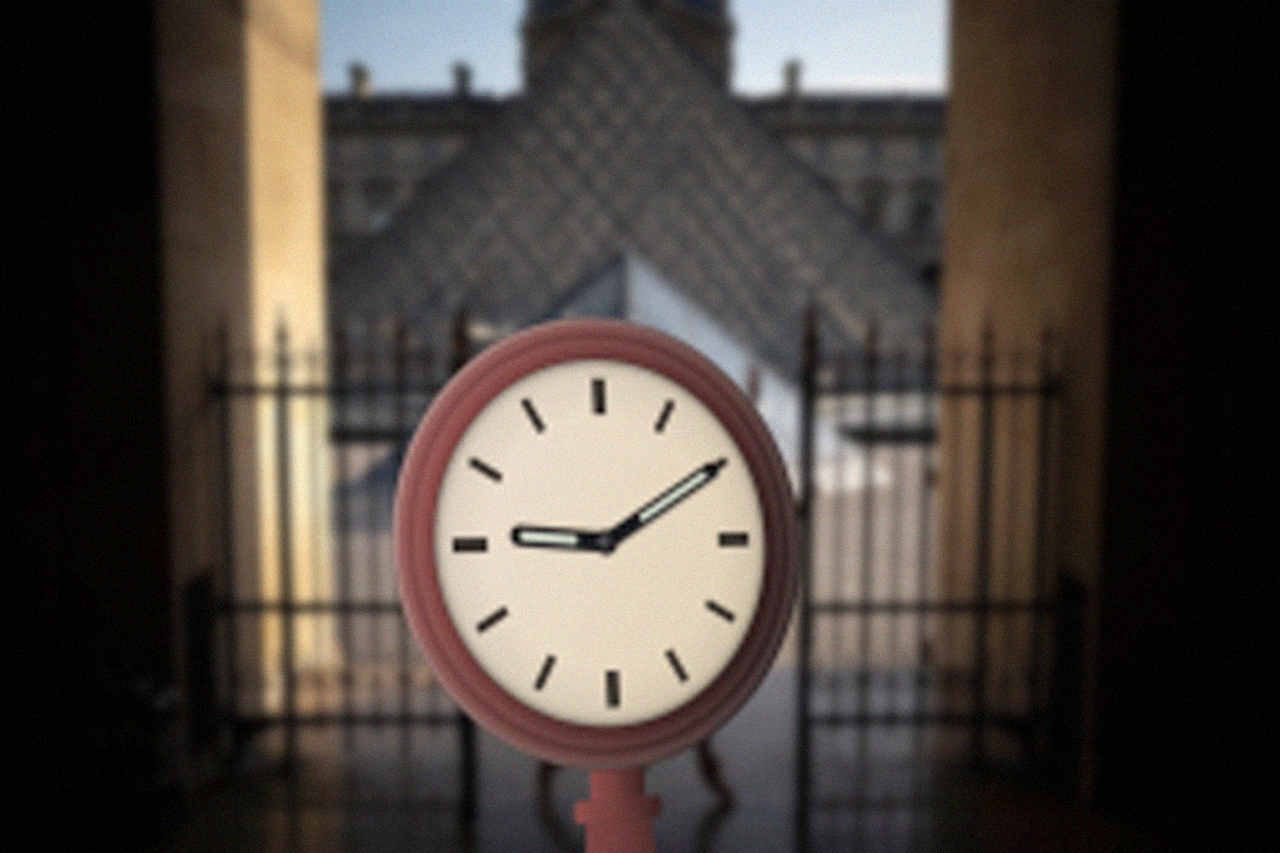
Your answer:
{"hour": 9, "minute": 10}
